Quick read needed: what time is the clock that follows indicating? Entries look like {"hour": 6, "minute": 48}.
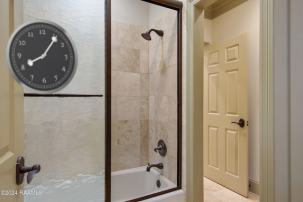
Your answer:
{"hour": 8, "minute": 6}
